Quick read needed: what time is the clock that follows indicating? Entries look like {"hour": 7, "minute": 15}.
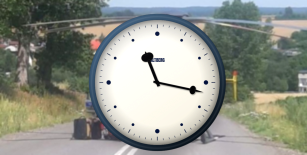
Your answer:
{"hour": 11, "minute": 17}
